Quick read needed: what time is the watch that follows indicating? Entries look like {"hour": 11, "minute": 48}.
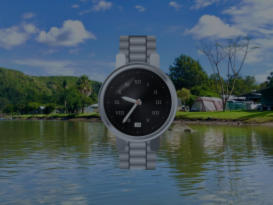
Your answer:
{"hour": 9, "minute": 36}
